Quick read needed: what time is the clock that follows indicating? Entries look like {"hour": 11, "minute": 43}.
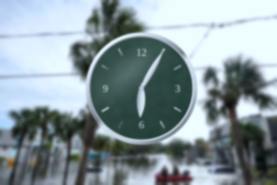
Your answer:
{"hour": 6, "minute": 5}
